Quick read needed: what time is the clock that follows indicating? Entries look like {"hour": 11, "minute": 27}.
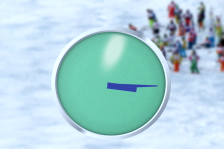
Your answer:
{"hour": 3, "minute": 15}
